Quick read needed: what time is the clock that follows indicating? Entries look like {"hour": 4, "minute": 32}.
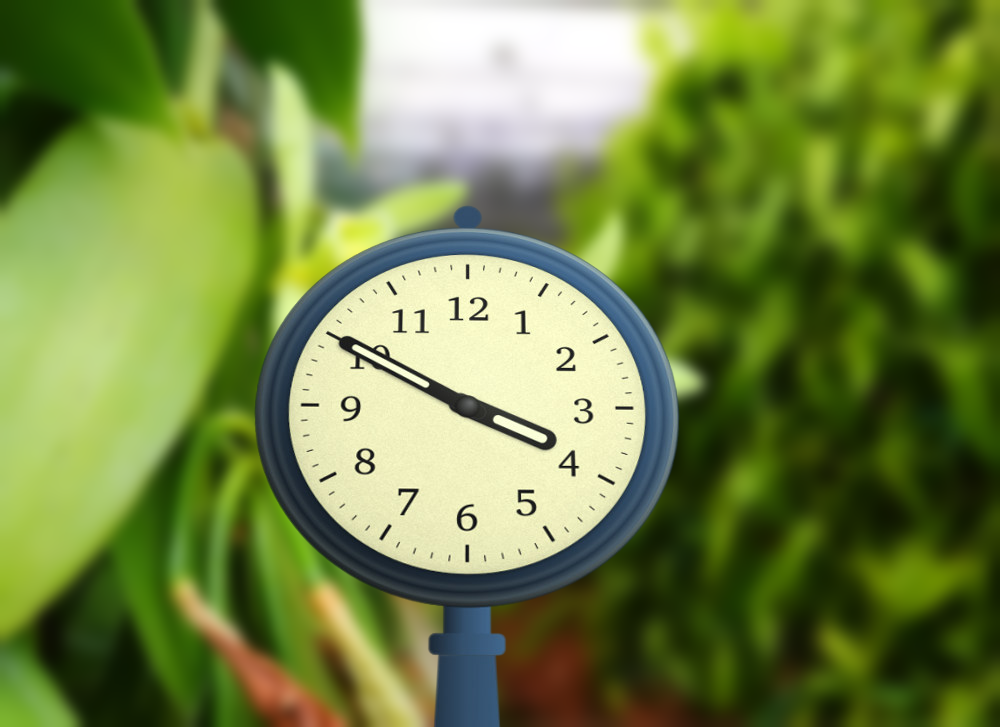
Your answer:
{"hour": 3, "minute": 50}
